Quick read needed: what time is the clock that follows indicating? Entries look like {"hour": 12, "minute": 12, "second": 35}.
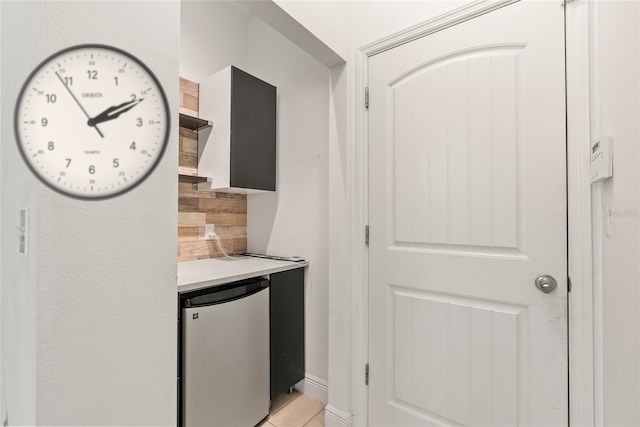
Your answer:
{"hour": 2, "minute": 10, "second": 54}
